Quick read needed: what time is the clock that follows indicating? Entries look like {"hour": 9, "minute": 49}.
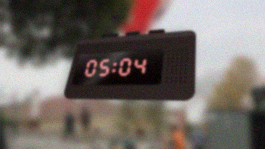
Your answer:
{"hour": 5, "minute": 4}
